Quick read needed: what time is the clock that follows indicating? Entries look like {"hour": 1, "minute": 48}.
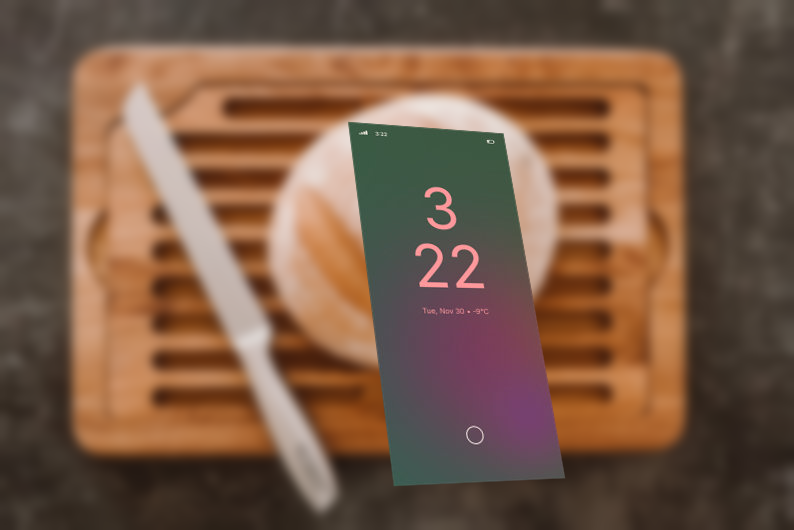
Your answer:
{"hour": 3, "minute": 22}
